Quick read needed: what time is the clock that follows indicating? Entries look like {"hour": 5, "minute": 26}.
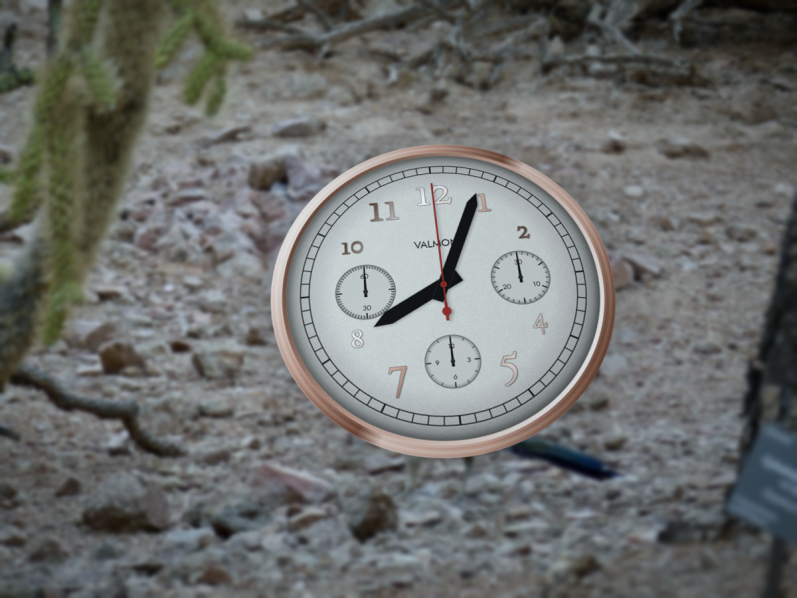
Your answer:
{"hour": 8, "minute": 4}
